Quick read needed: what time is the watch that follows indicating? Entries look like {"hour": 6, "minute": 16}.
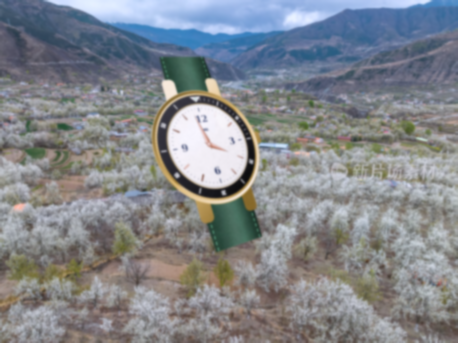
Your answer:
{"hour": 3, "minute": 58}
